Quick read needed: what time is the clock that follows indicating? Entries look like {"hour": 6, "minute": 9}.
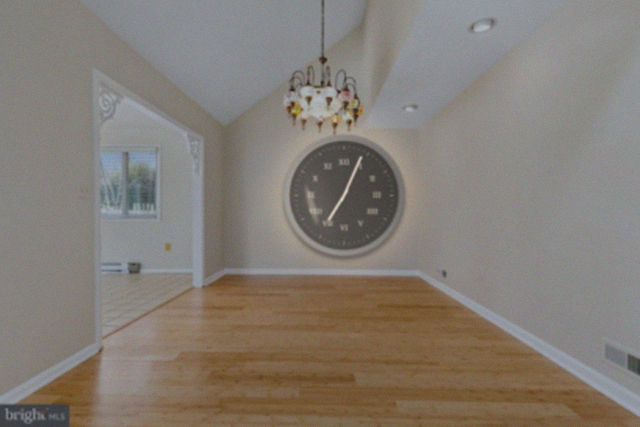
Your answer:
{"hour": 7, "minute": 4}
